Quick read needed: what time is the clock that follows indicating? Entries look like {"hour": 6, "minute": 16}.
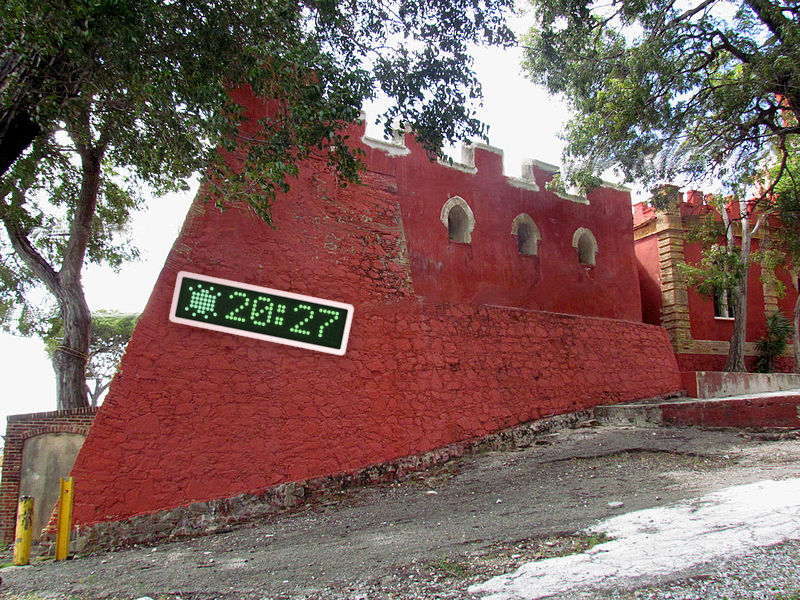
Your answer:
{"hour": 20, "minute": 27}
